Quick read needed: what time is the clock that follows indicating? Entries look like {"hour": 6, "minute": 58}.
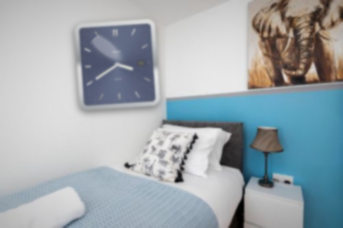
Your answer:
{"hour": 3, "minute": 40}
